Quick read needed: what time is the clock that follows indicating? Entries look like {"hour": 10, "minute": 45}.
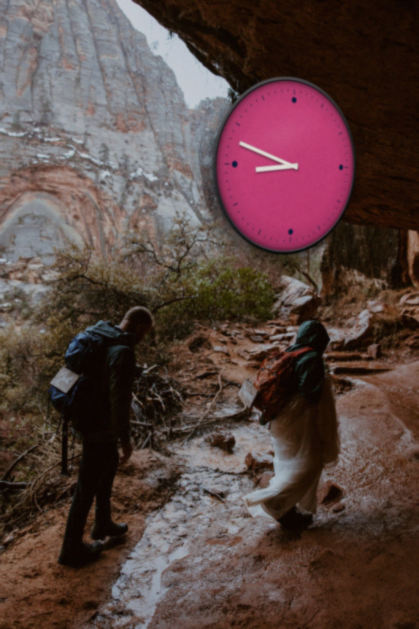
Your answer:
{"hour": 8, "minute": 48}
